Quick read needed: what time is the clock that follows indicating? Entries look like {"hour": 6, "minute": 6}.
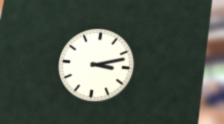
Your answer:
{"hour": 3, "minute": 12}
